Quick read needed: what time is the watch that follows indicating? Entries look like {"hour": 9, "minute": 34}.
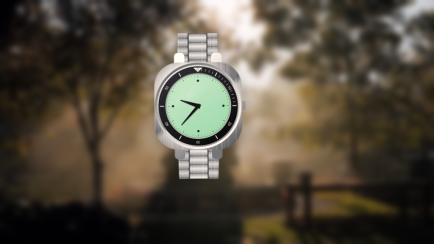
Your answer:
{"hour": 9, "minute": 37}
